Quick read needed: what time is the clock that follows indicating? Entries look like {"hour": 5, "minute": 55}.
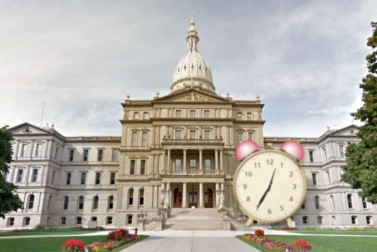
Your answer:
{"hour": 12, "minute": 35}
